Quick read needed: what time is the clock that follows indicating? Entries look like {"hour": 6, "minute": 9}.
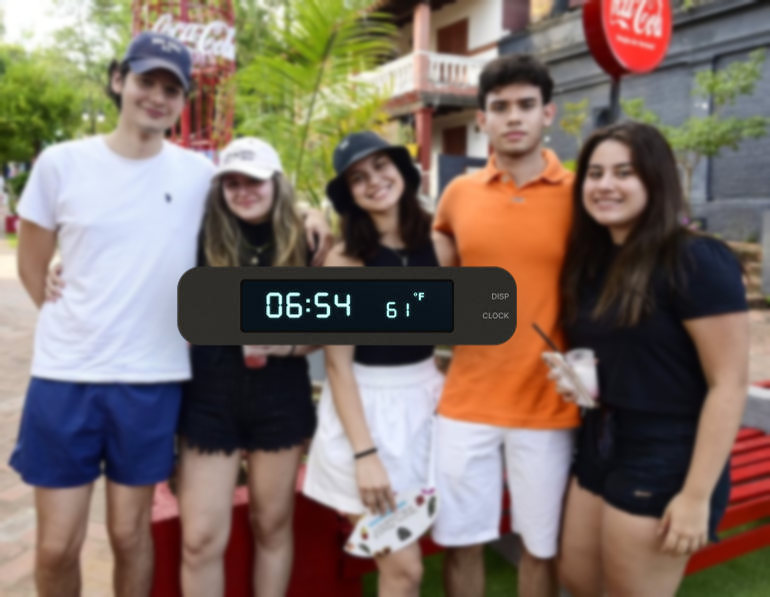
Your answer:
{"hour": 6, "minute": 54}
